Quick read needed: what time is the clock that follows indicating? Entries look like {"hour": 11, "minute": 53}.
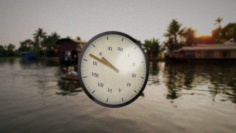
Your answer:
{"hour": 9, "minute": 47}
